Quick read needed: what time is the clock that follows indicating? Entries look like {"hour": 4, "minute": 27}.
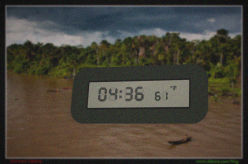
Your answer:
{"hour": 4, "minute": 36}
